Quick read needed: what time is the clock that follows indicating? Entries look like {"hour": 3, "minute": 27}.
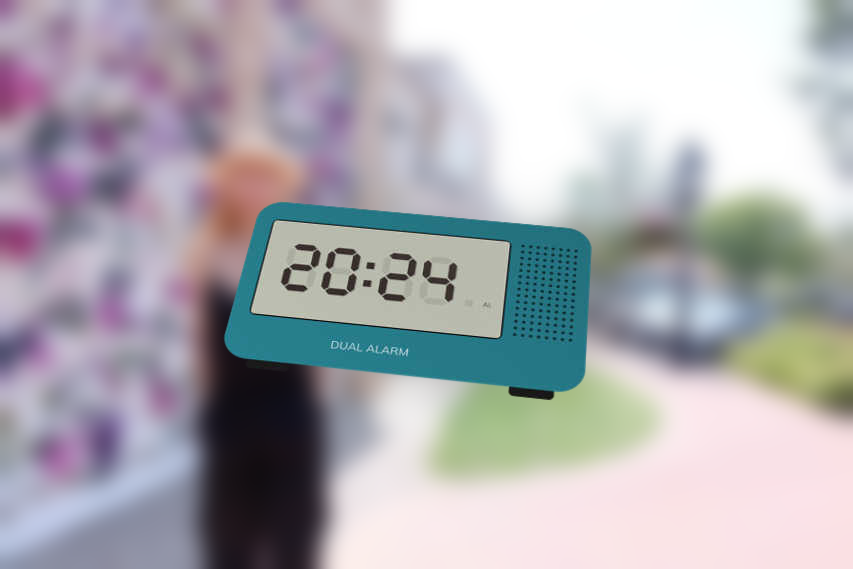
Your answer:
{"hour": 20, "minute": 24}
